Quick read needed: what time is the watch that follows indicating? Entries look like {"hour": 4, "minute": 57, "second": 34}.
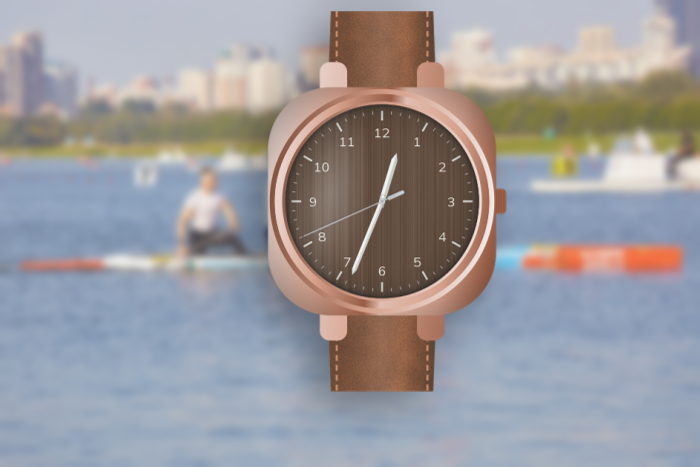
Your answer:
{"hour": 12, "minute": 33, "second": 41}
